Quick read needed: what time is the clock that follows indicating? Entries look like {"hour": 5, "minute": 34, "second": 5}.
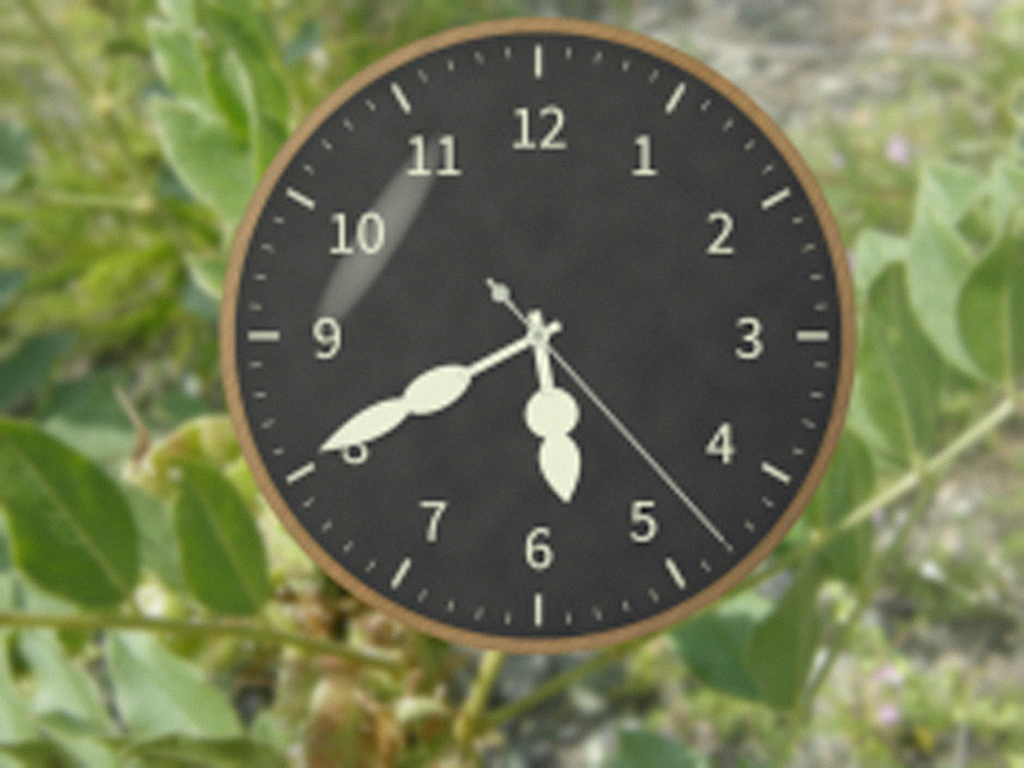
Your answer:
{"hour": 5, "minute": 40, "second": 23}
